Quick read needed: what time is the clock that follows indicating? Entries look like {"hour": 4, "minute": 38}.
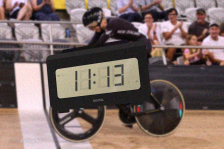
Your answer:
{"hour": 11, "minute": 13}
